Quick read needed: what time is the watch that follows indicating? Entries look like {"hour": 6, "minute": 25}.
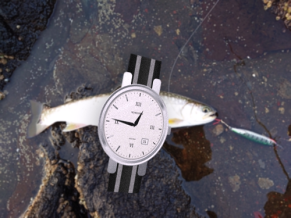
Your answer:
{"hour": 12, "minute": 46}
